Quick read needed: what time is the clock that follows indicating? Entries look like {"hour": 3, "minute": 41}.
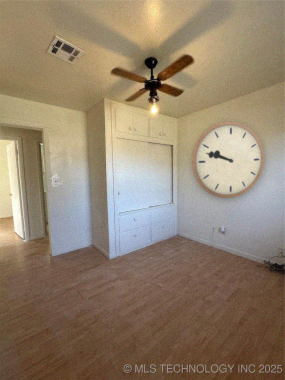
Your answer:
{"hour": 9, "minute": 48}
